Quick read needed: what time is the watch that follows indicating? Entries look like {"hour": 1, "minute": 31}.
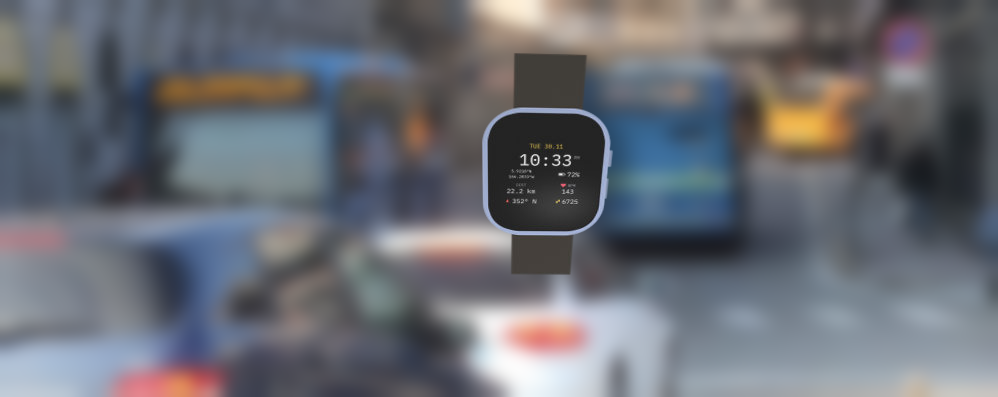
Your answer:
{"hour": 10, "minute": 33}
